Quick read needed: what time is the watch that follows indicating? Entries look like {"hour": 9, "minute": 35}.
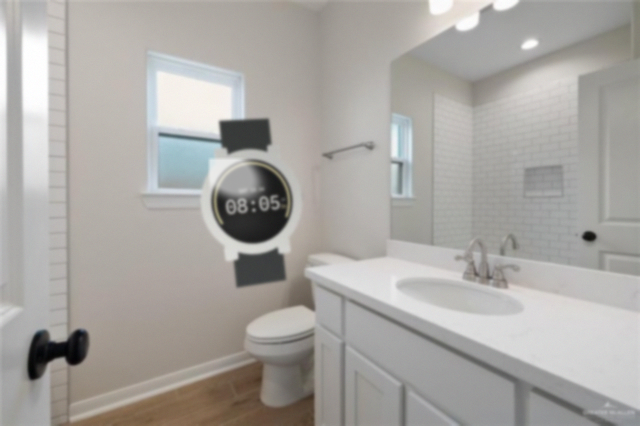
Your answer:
{"hour": 8, "minute": 5}
